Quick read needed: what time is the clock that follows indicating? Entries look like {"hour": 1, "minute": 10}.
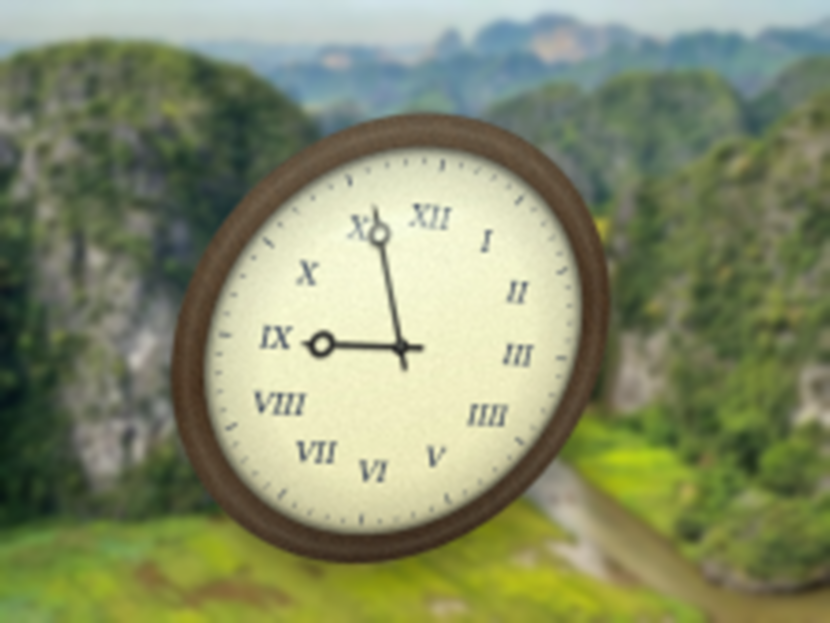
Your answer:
{"hour": 8, "minute": 56}
